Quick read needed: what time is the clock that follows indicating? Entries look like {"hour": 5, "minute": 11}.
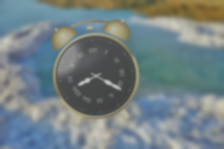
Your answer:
{"hour": 8, "minute": 21}
